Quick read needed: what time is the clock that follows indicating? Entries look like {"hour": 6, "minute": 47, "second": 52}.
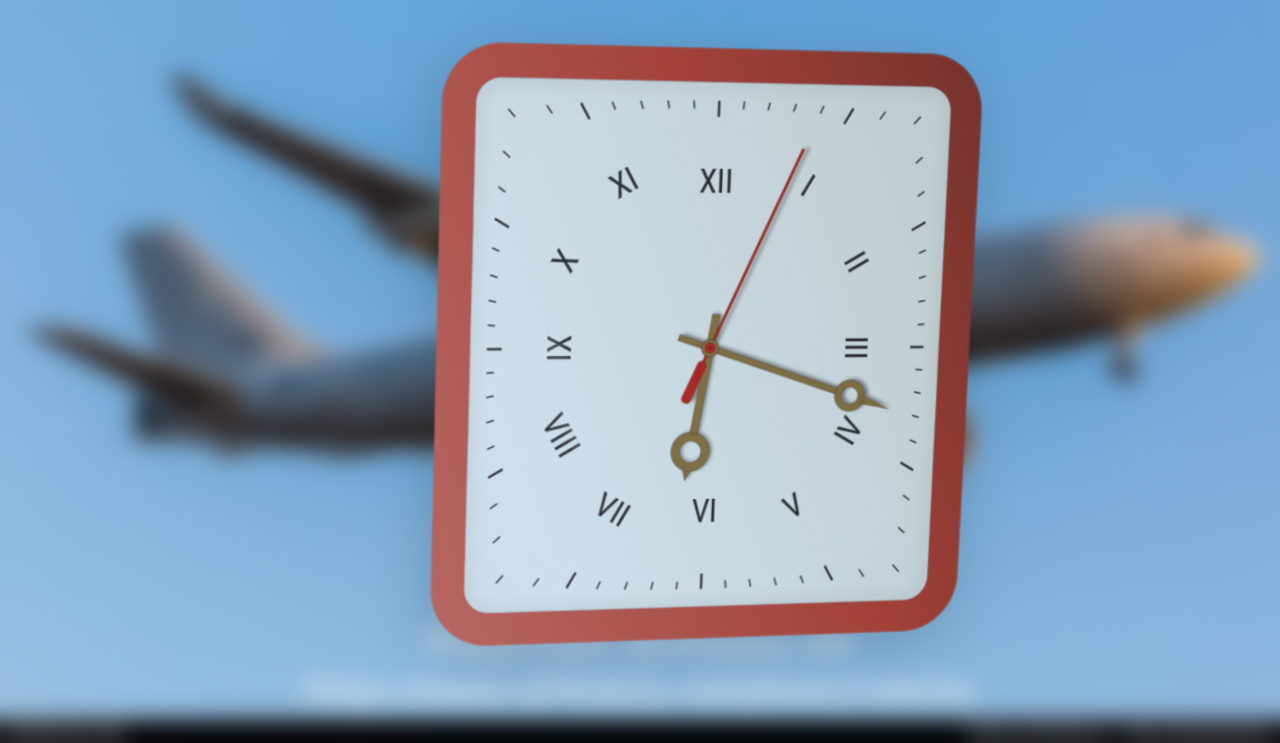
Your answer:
{"hour": 6, "minute": 18, "second": 4}
